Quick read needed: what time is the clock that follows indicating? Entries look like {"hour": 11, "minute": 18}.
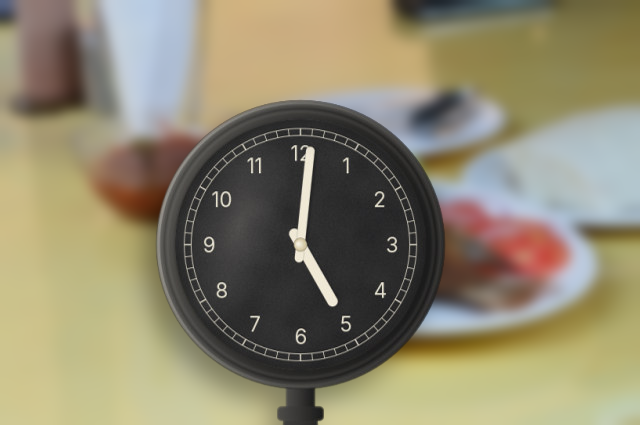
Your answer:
{"hour": 5, "minute": 1}
